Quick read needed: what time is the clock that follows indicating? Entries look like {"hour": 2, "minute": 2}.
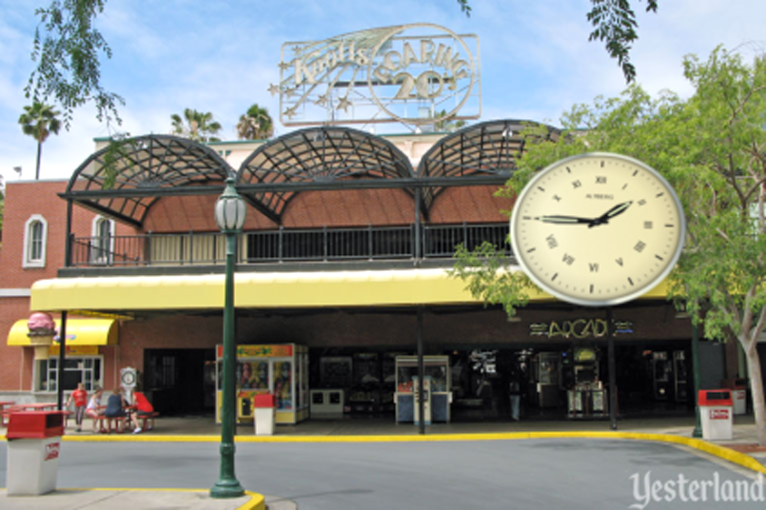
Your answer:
{"hour": 1, "minute": 45}
